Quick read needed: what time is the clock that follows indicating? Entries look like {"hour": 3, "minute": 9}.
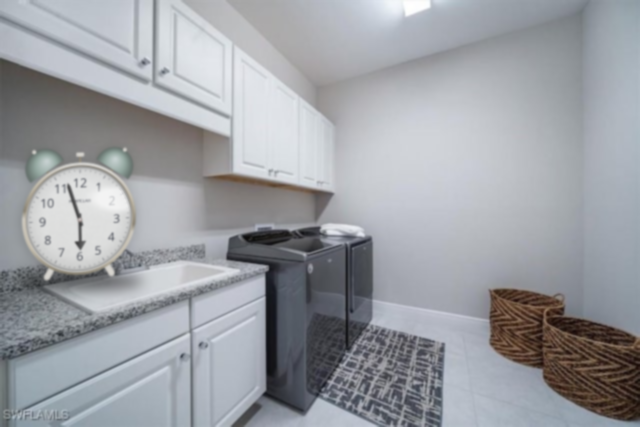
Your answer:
{"hour": 5, "minute": 57}
